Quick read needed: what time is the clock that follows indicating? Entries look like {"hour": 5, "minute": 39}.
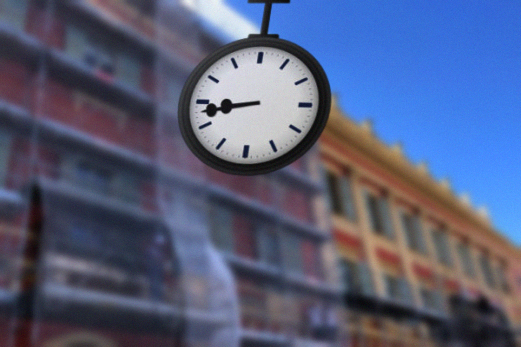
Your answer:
{"hour": 8, "minute": 43}
